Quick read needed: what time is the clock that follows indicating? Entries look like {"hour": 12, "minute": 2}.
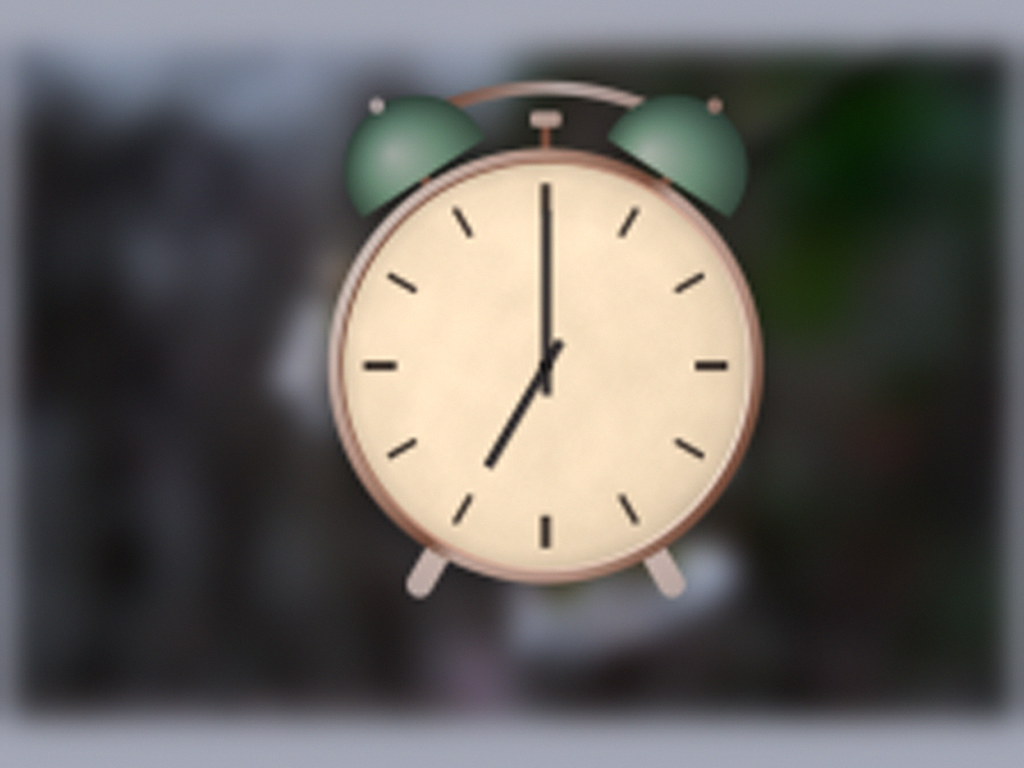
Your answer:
{"hour": 7, "minute": 0}
